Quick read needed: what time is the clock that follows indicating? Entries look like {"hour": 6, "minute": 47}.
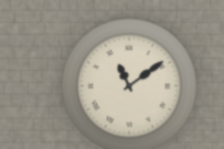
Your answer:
{"hour": 11, "minute": 9}
